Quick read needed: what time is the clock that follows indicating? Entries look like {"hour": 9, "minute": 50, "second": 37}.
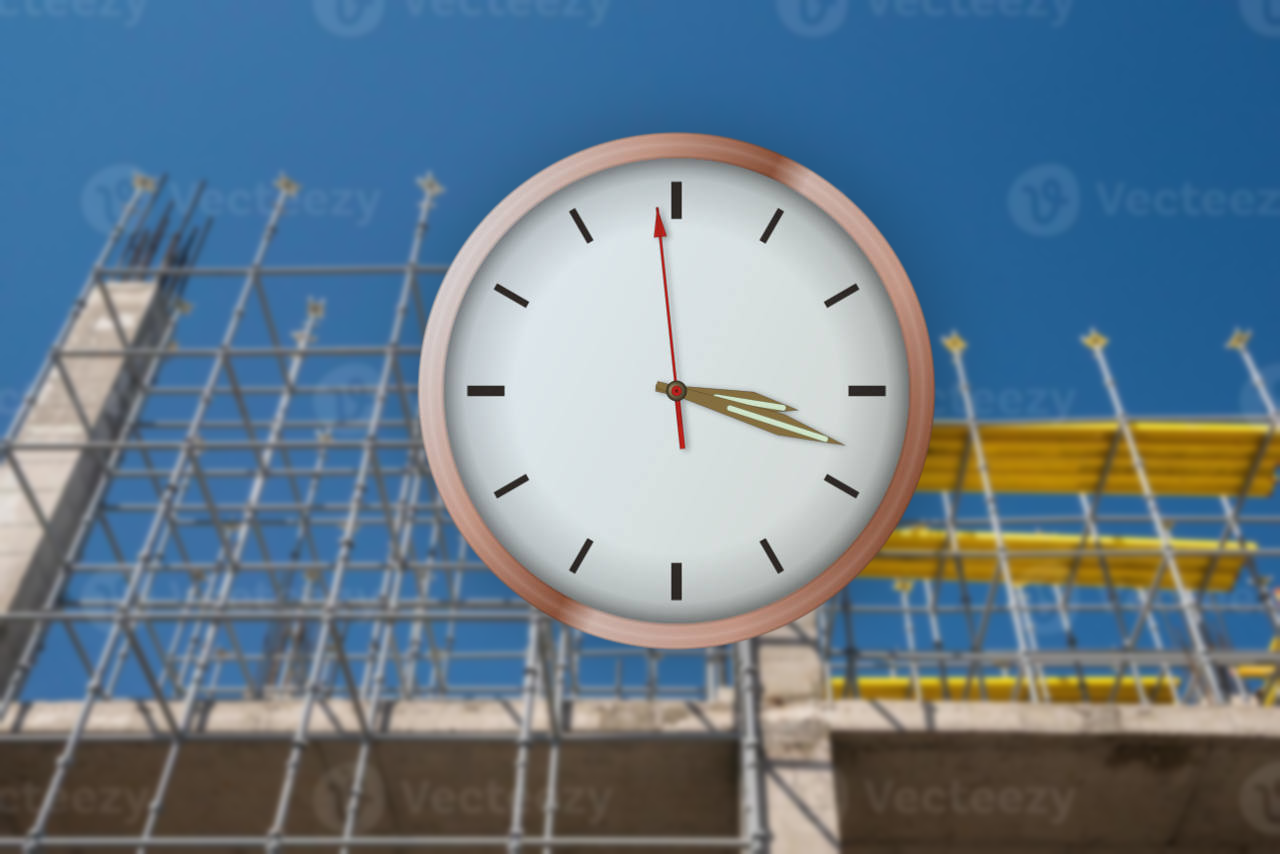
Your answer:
{"hour": 3, "minute": 17, "second": 59}
